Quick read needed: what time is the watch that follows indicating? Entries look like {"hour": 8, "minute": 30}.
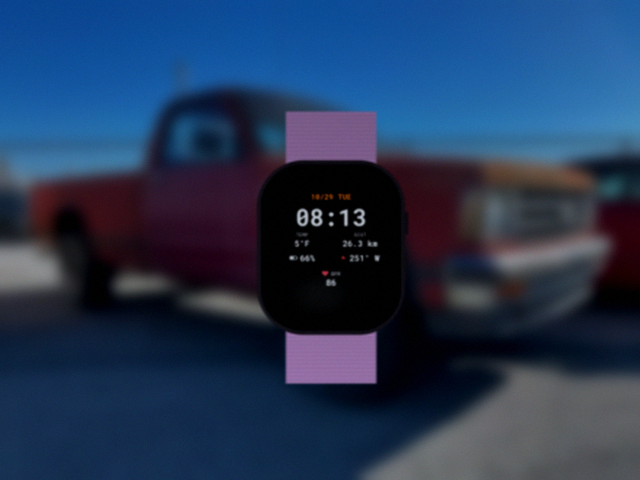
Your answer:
{"hour": 8, "minute": 13}
